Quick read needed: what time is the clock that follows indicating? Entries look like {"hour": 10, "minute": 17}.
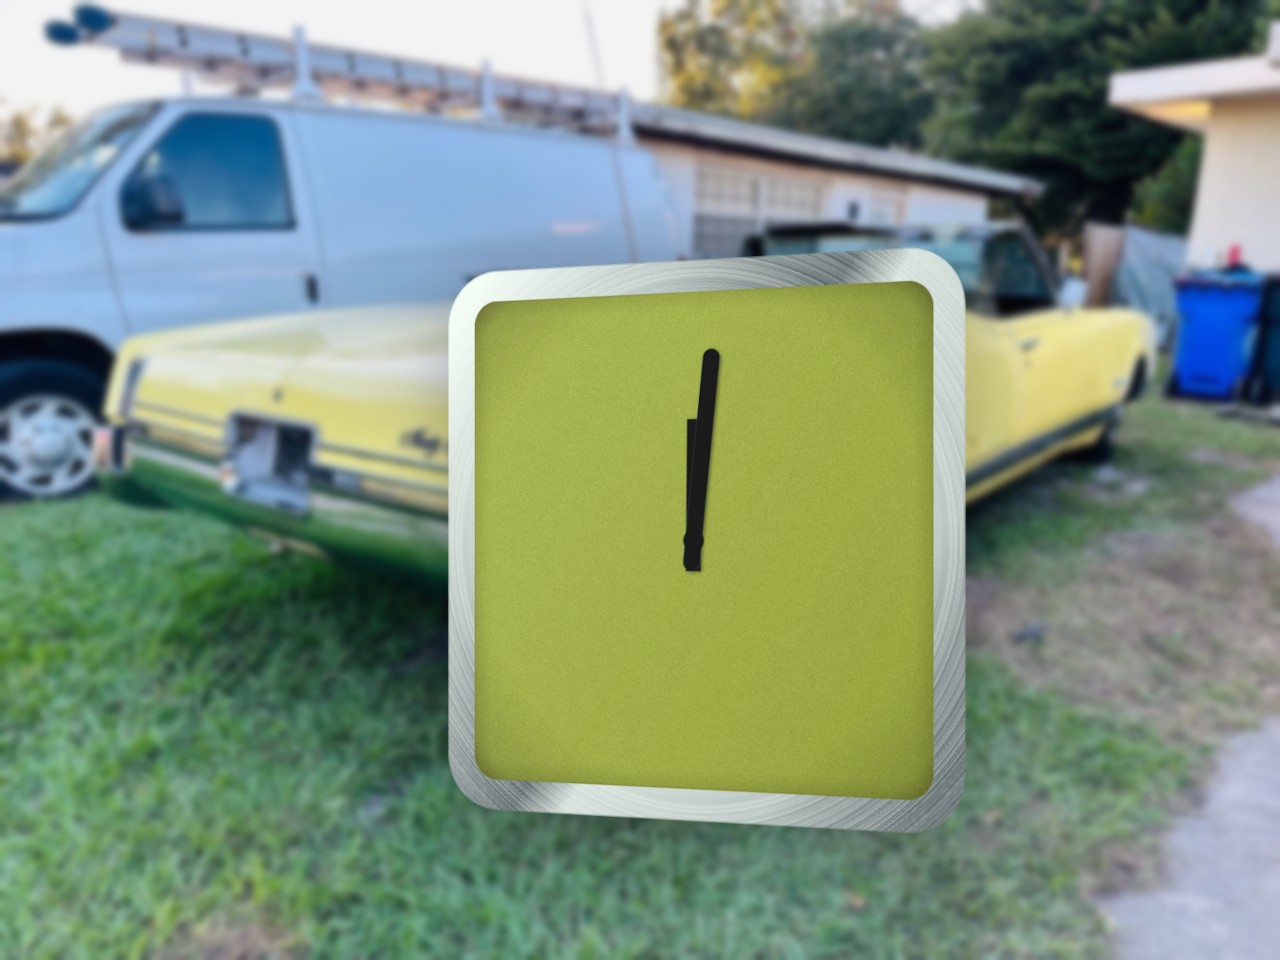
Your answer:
{"hour": 12, "minute": 1}
